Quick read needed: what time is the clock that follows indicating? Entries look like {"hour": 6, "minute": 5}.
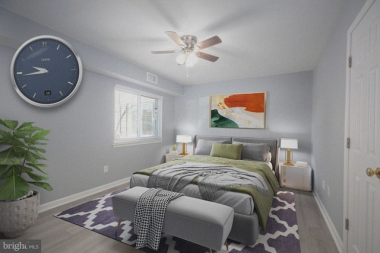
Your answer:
{"hour": 9, "minute": 44}
